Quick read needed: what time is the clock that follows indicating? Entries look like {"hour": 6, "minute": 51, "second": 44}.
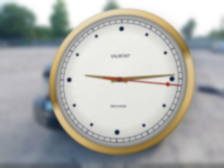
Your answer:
{"hour": 9, "minute": 14, "second": 16}
